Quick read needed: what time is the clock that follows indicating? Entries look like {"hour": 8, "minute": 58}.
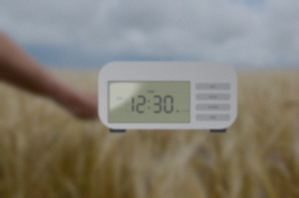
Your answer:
{"hour": 12, "minute": 30}
